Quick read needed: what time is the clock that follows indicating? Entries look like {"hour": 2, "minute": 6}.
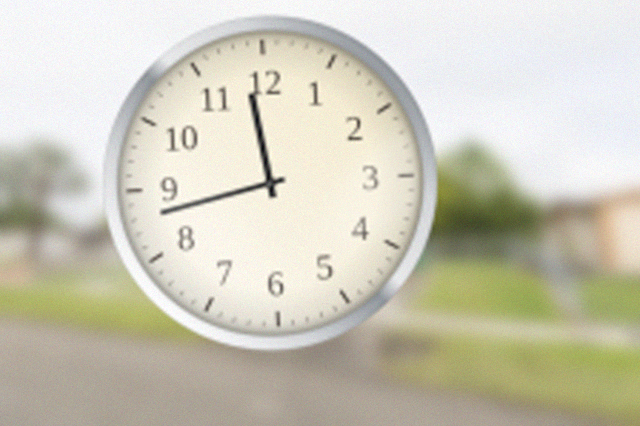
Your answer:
{"hour": 11, "minute": 43}
